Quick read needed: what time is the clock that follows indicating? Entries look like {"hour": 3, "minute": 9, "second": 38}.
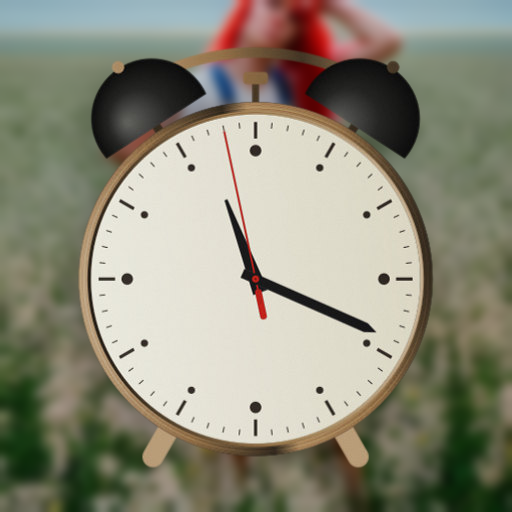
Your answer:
{"hour": 11, "minute": 18, "second": 58}
